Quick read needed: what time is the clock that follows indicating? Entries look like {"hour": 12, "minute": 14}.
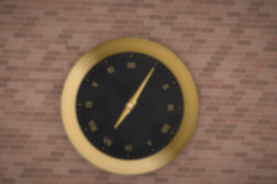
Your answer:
{"hour": 7, "minute": 5}
